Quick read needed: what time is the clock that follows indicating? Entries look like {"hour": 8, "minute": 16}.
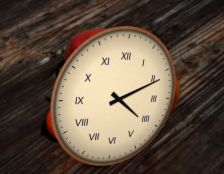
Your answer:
{"hour": 4, "minute": 11}
